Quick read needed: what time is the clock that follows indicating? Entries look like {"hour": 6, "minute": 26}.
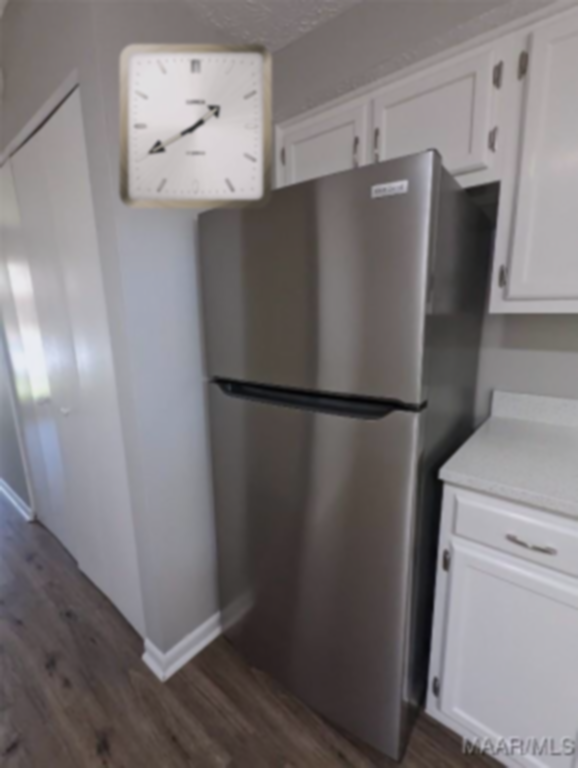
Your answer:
{"hour": 1, "minute": 40}
